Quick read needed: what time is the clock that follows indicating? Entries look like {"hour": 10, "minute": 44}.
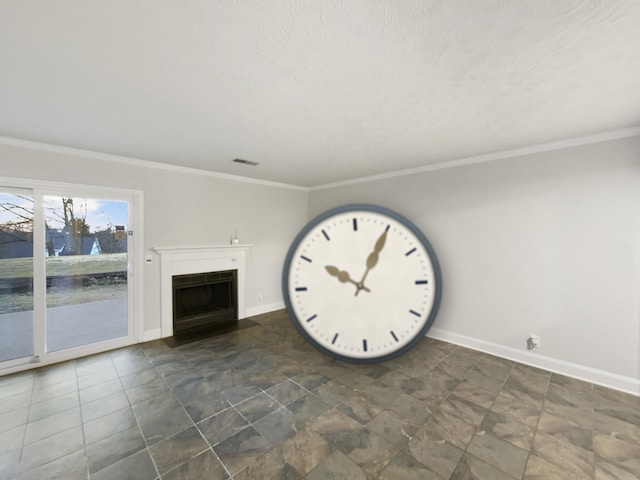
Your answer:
{"hour": 10, "minute": 5}
